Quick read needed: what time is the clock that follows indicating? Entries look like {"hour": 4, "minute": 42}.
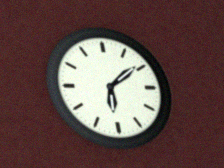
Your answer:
{"hour": 6, "minute": 9}
